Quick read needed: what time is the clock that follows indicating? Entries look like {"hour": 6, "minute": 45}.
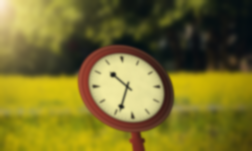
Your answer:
{"hour": 10, "minute": 34}
